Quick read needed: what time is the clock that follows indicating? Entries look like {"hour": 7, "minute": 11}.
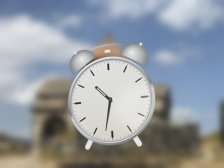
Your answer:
{"hour": 10, "minute": 32}
